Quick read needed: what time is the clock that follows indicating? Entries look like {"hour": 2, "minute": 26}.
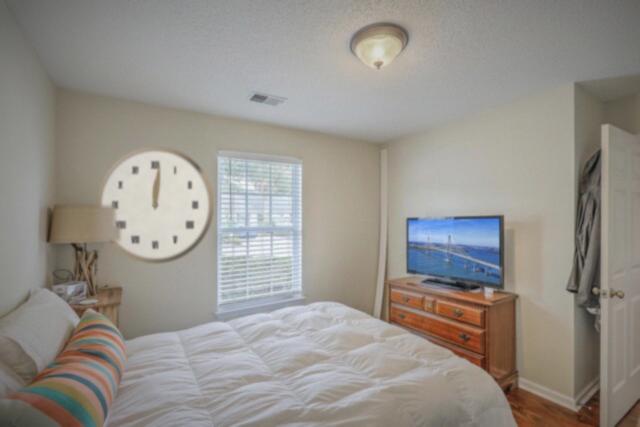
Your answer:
{"hour": 12, "minute": 1}
